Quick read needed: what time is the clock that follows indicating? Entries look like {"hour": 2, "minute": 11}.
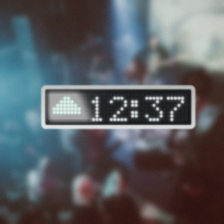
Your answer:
{"hour": 12, "minute": 37}
